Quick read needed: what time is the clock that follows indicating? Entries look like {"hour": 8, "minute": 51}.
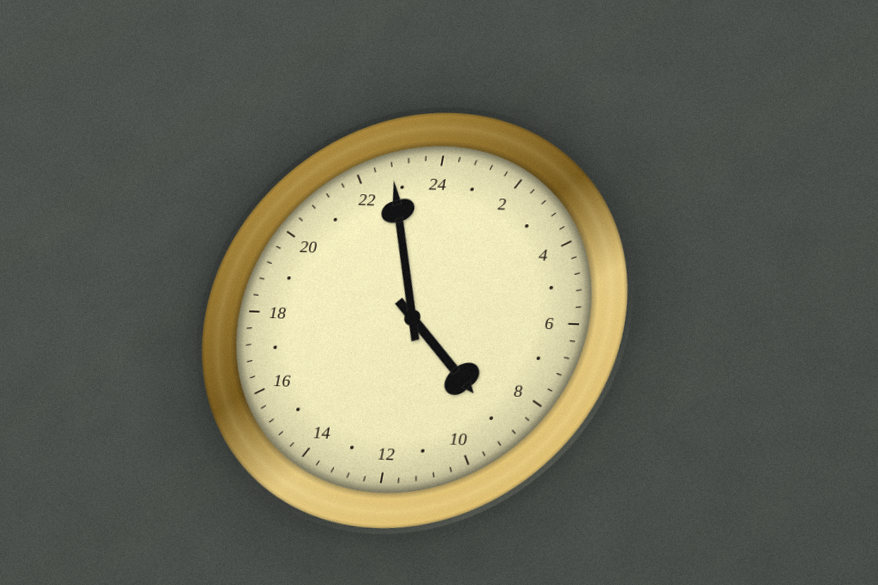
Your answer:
{"hour": 8, "minute": 57}
